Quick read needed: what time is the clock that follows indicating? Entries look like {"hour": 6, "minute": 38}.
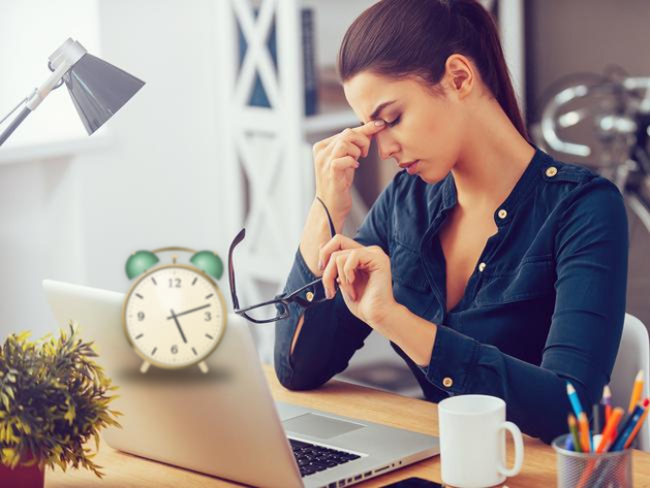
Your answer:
{"hour": 5, "minute": 12}
